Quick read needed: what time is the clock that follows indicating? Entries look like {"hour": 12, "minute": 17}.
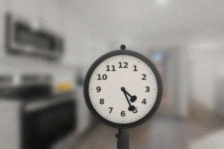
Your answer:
{"hour": 4, "minute": 26}
